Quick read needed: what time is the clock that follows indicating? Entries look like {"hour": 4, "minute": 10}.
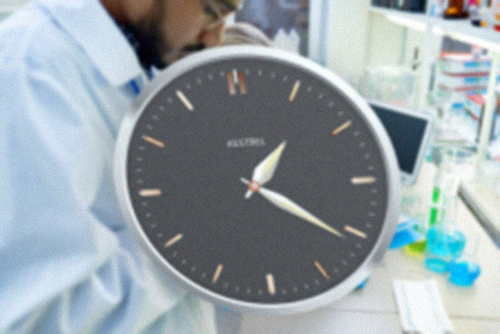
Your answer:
{"hour": 1, "minute": 21}
